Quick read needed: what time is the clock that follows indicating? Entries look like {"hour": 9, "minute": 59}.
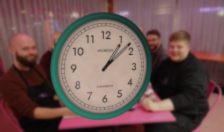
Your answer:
{"hour": 1, "minute": 8}
